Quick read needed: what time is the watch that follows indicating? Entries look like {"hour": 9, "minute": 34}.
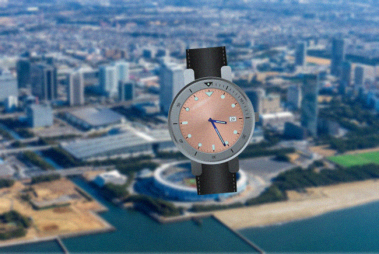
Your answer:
{"hour": 3, "minute": 26}
